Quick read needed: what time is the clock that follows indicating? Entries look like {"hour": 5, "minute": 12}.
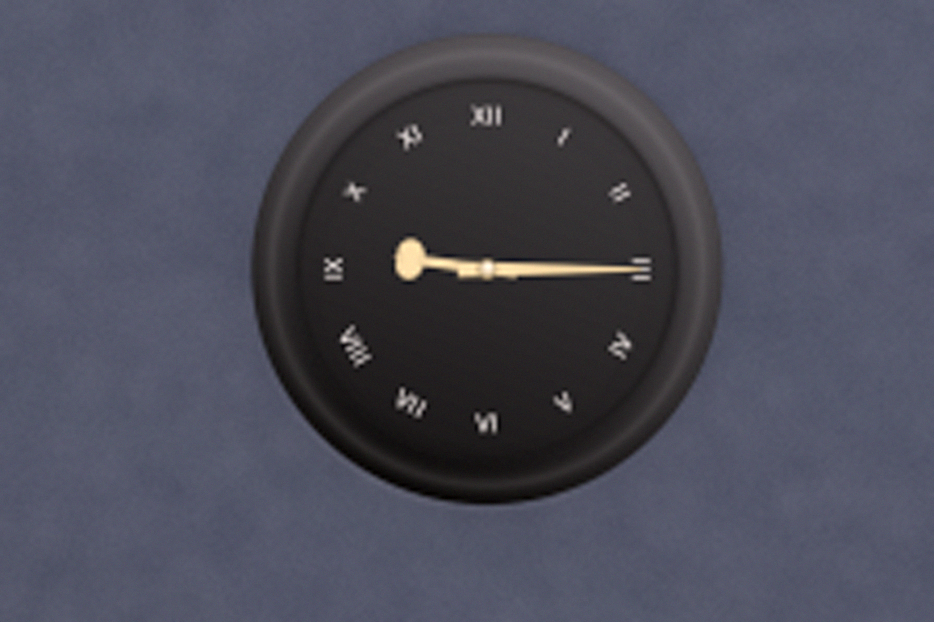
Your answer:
{"hour": 9, "minute": 15}
